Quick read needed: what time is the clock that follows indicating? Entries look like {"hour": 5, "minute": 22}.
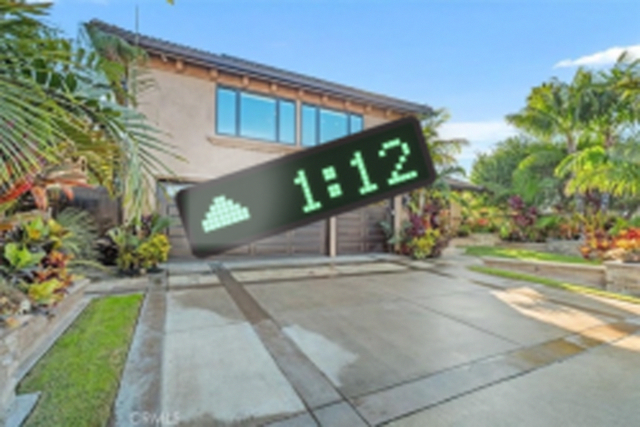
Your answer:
{"hour": 1, "minute": 12}
